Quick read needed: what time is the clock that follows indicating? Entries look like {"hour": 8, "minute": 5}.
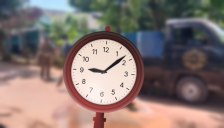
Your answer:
{"hour": 9, "minute": 8}
